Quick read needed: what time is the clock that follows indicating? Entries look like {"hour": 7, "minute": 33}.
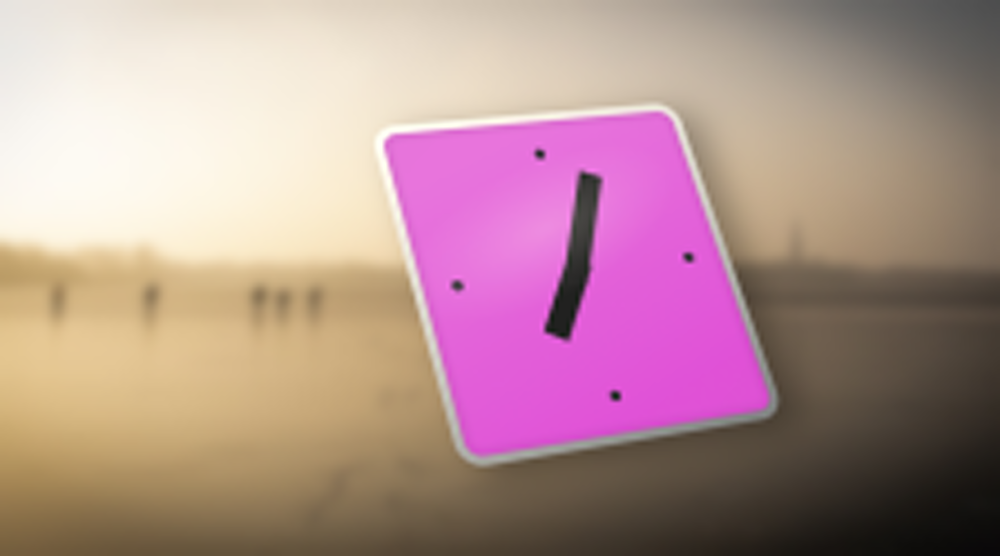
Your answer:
{"hour": 7, "minute": 4}
